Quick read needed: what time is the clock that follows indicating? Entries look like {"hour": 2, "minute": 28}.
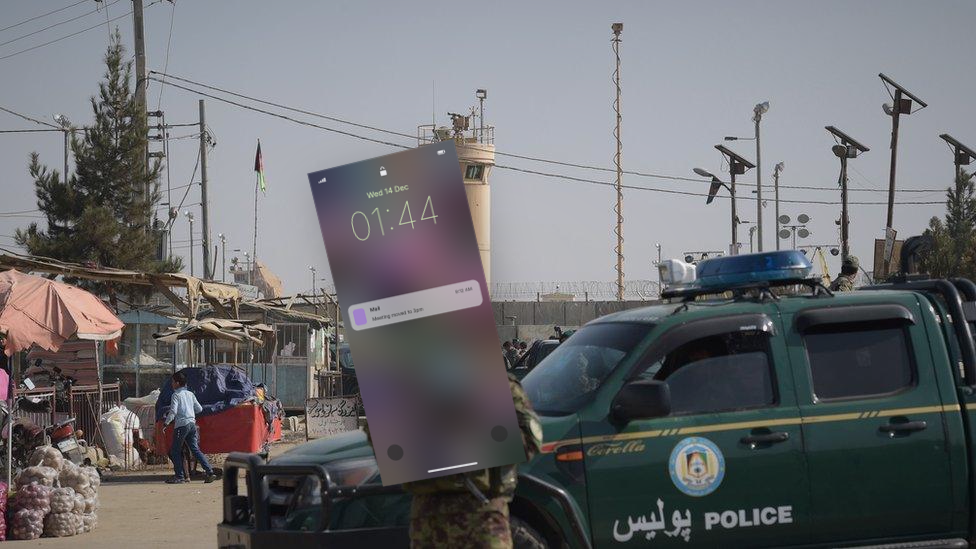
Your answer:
{"hour": 1, "minute": 44}
